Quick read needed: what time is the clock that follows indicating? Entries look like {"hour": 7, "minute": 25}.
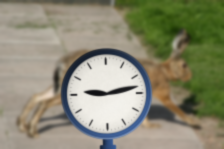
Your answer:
{"hour": 9, "minute": 13}
